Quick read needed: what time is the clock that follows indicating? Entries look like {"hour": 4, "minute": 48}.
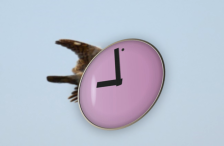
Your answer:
{"hour": 8, "minute": 58}
